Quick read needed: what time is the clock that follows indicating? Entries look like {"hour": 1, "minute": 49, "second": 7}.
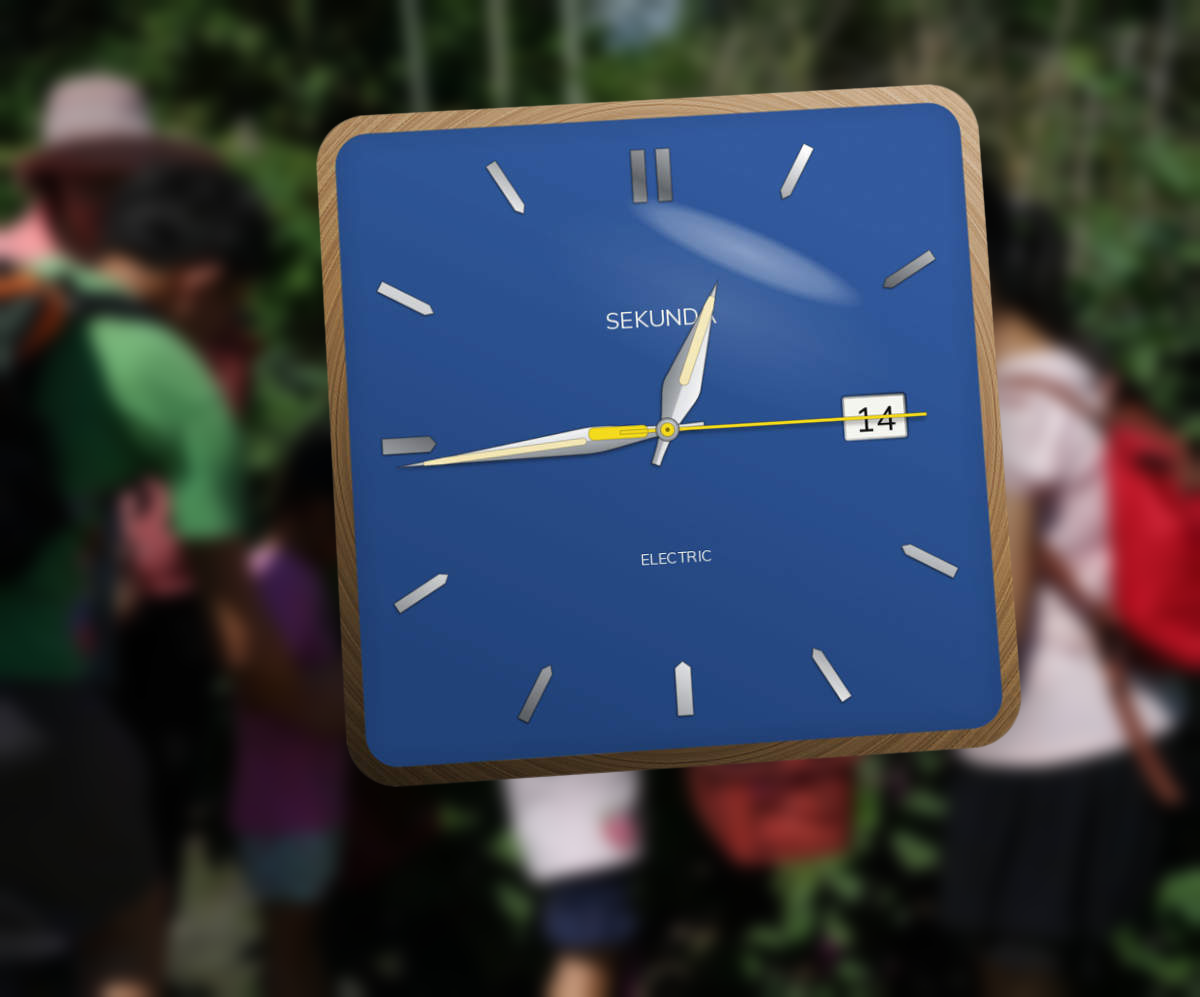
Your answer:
{"hour": 12, "minute": 44, "second": 15}
